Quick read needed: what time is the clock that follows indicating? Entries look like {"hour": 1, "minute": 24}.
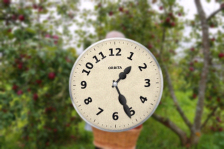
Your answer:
{"hour": 1, "minute": 26}
